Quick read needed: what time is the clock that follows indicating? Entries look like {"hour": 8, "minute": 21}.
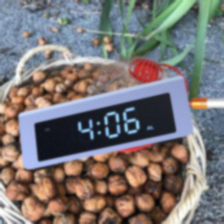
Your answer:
{"hour": 4, "minute": 6}
